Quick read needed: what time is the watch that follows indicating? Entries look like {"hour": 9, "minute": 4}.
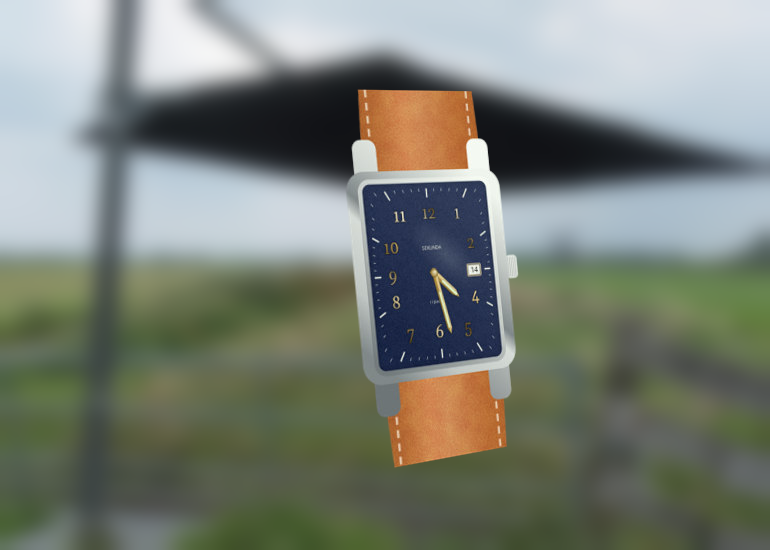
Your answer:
{"hour": 4, "minute": 28}
